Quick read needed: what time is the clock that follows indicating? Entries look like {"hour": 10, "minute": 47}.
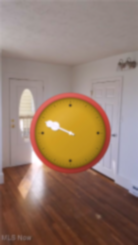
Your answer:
{"hour": 9, "minute": 49}
